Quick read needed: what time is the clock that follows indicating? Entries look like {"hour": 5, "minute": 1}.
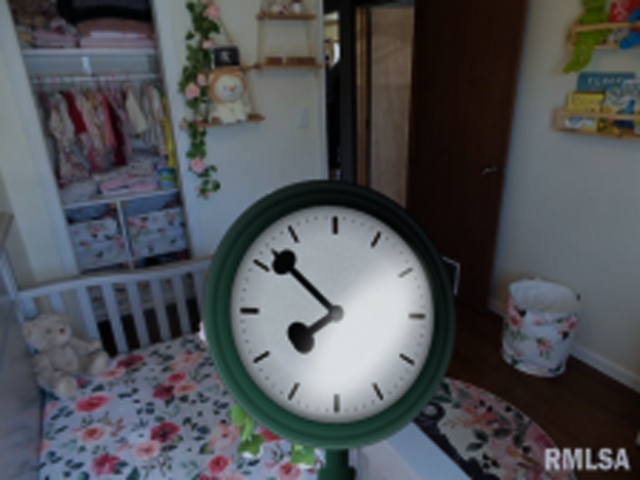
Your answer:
{"hour": 7, "minute": 52}
